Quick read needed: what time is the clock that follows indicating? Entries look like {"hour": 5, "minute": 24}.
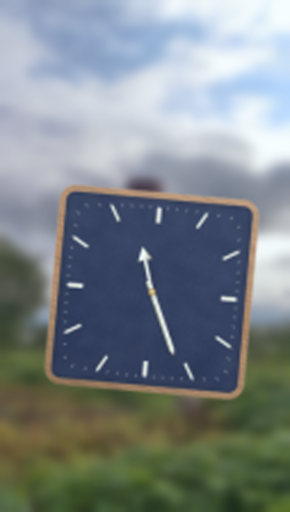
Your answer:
{"hour": 11, "minute": 26}
